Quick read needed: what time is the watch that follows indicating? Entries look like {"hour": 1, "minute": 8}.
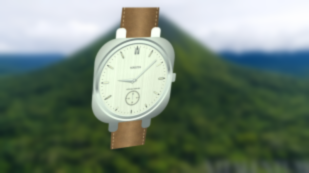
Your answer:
{"hour": 9, "minute": 8}
